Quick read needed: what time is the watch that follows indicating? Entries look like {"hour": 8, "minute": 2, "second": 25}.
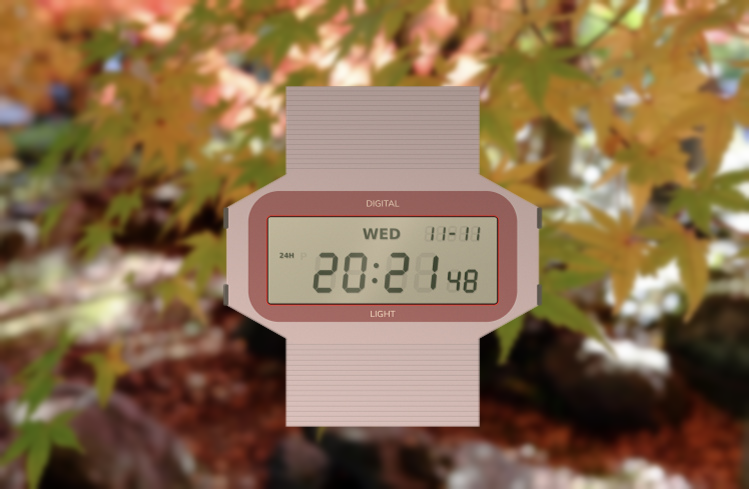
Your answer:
{"hour": 20, "minute": 21, "second": 48}
